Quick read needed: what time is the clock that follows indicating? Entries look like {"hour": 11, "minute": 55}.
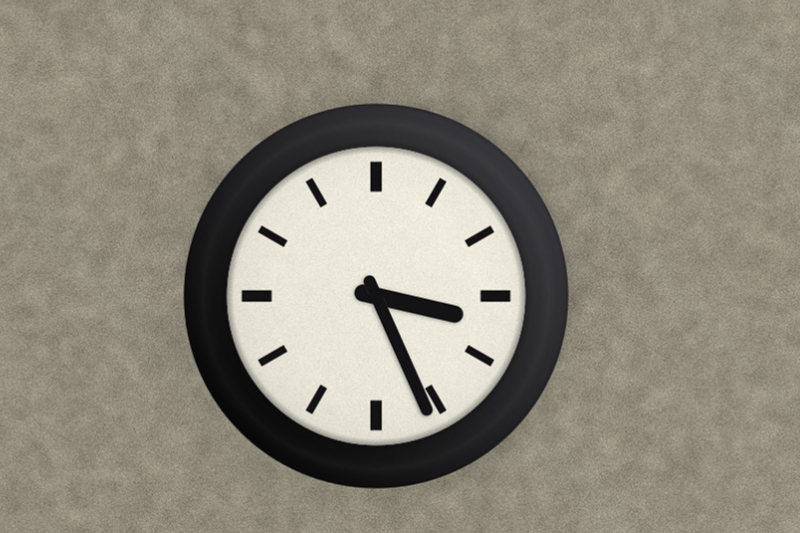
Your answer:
{"hour": 3, "minute": 26}
